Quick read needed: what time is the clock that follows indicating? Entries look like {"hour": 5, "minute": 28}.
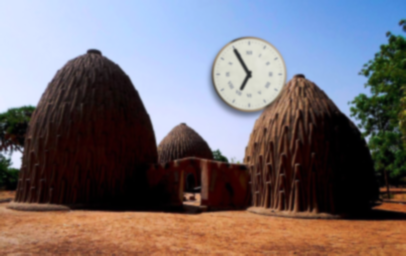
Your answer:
{"hour": 6, "minute": 55}
